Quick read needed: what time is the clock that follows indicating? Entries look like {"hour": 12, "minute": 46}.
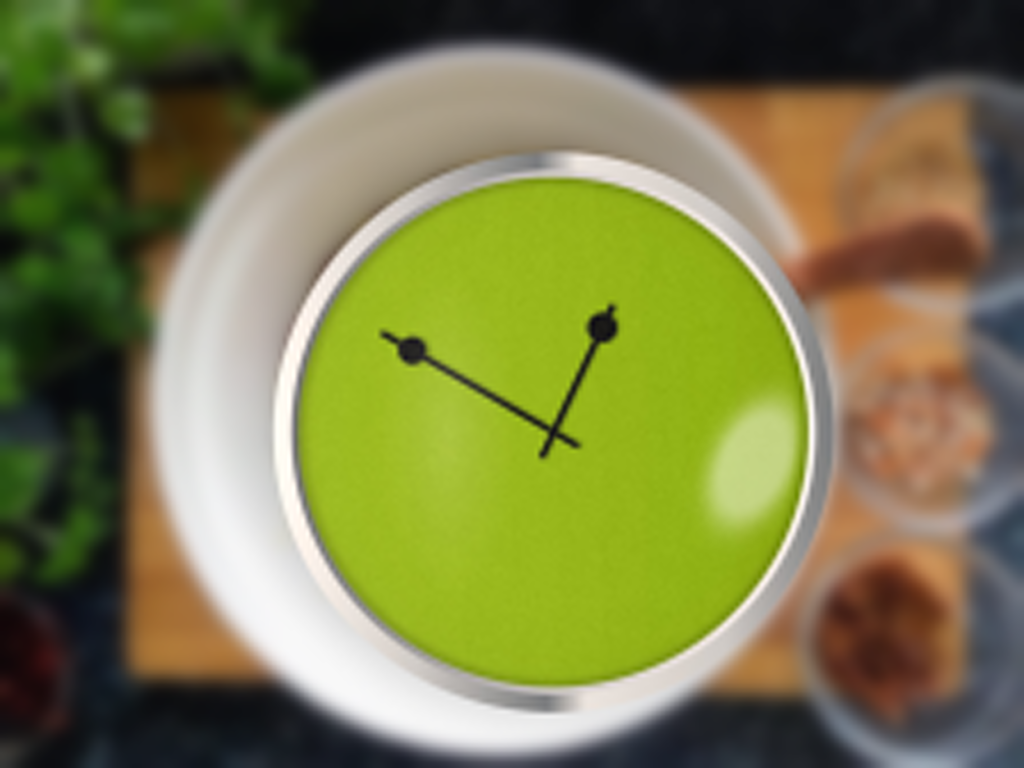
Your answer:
{"hour": 12, "minute": 50}
